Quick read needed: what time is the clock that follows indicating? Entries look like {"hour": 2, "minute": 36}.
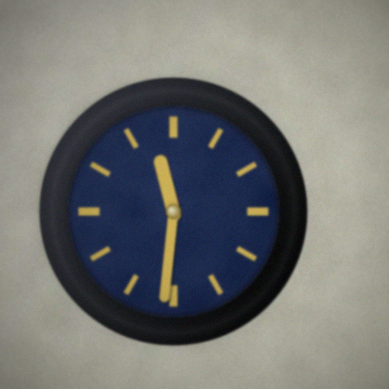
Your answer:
{"hour": 11, "minute": 31}
